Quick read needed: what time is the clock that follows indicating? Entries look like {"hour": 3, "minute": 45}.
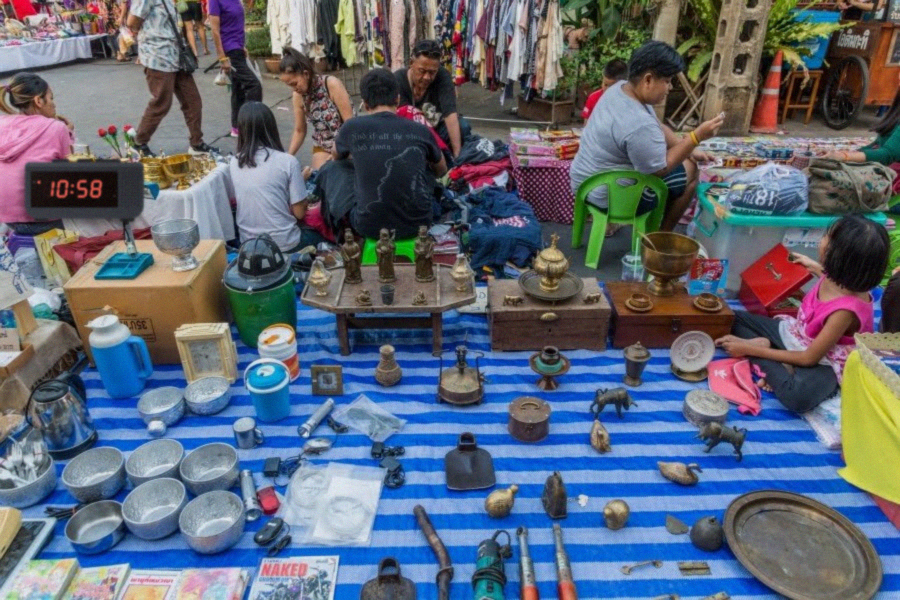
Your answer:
{"hour": 10, "minute": 58}
